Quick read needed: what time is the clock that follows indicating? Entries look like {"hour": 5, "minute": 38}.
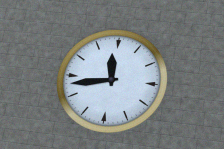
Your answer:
{"hour": 11, "minute": 43}
